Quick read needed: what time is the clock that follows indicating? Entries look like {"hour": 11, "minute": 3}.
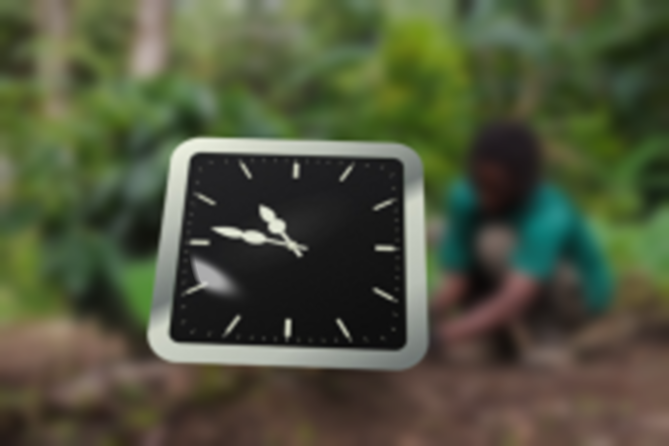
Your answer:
{"hour": 10, "minute": 47}
